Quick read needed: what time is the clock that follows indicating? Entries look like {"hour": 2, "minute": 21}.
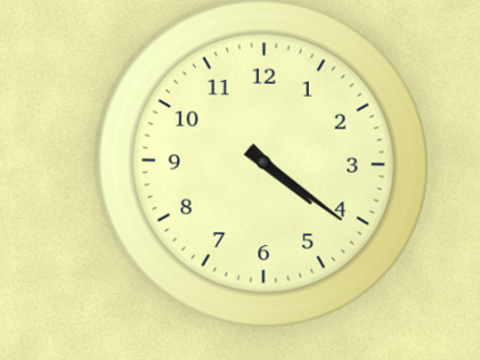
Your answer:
{"hour": 4, "minute": 21}
